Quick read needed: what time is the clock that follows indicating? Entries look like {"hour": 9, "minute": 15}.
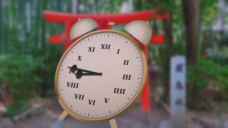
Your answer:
{"hour": 8, "minute": 46}
